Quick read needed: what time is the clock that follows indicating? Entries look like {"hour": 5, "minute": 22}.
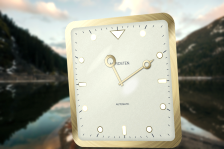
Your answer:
{"hour": 11, "minute": 10}
